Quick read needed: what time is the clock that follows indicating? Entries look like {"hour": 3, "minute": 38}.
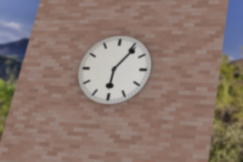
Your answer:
{"hour": 6, "minute": 6}
